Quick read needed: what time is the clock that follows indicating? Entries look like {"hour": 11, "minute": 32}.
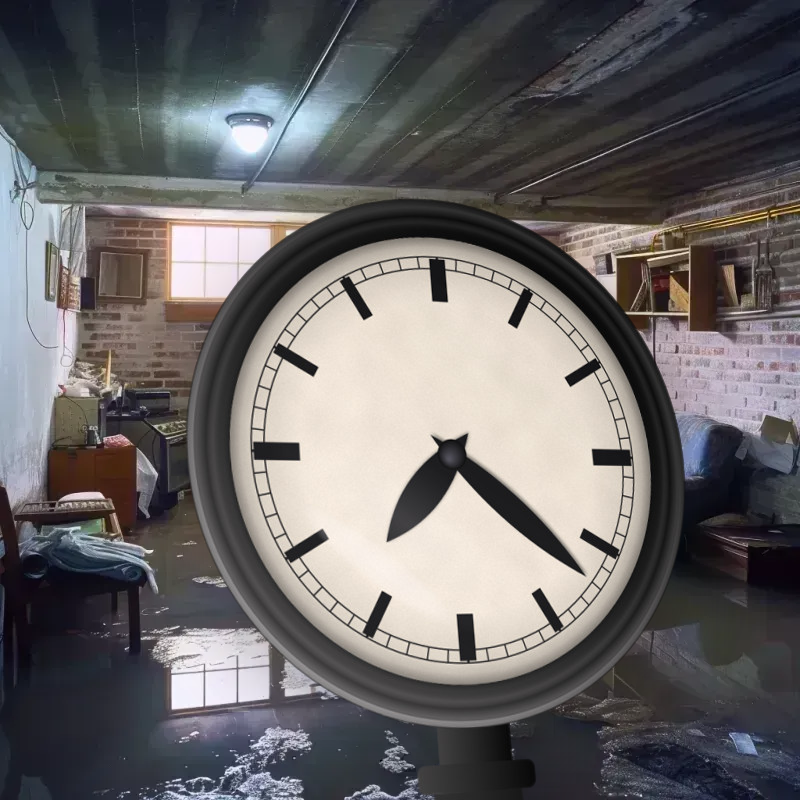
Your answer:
{"hour": 7, "minute": 22}
